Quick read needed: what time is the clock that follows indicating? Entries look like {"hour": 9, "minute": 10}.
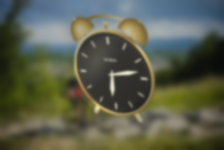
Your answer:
{"hour": 6, "minute": 13}
